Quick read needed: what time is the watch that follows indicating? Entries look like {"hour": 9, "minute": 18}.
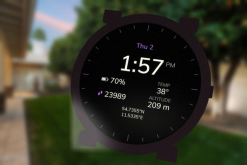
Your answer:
{"hour": 1, "minute": 57}
